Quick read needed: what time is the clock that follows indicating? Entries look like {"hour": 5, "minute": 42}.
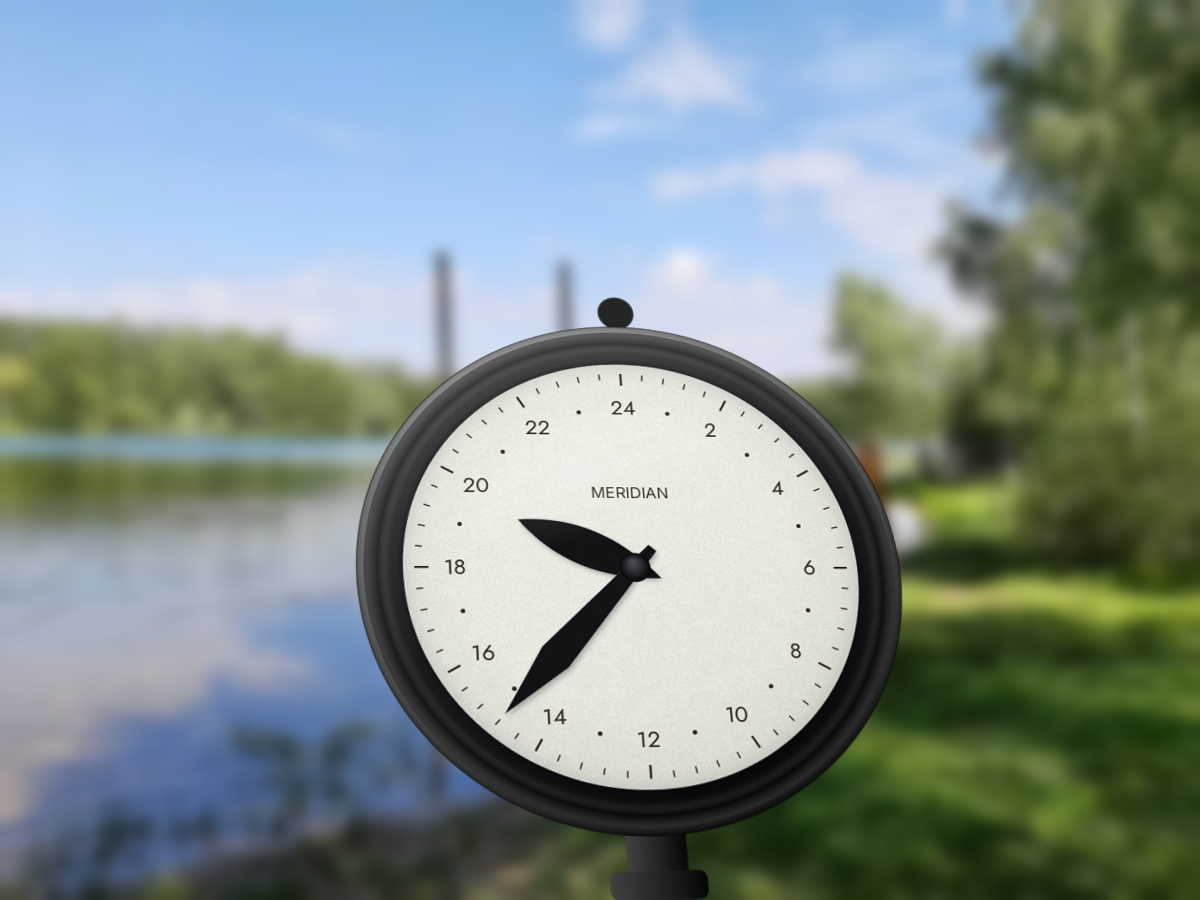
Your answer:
{"hour": 19, "minute": 37}
